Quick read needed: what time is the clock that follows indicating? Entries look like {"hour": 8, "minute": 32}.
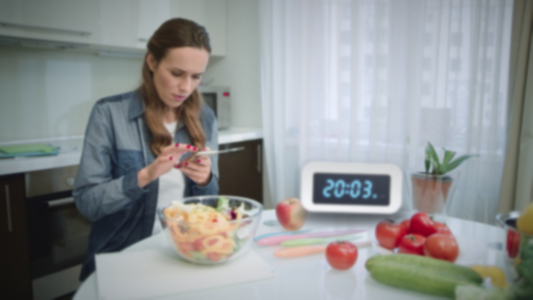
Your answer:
{"hour": 20, "minute": 3}
